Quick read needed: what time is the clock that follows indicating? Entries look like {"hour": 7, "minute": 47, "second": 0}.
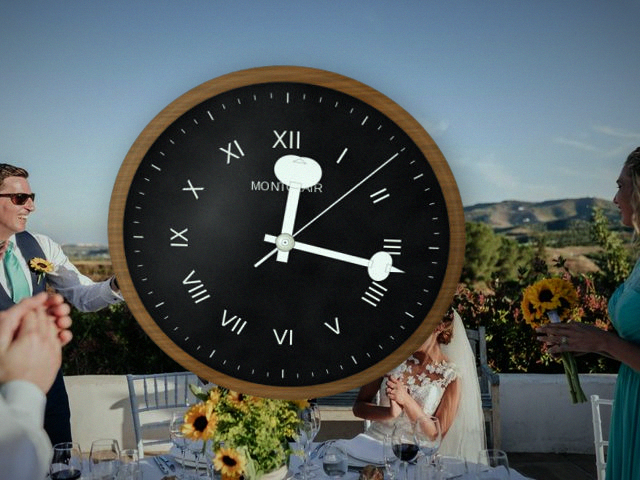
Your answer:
{"hour": 12, "minute": 17, "second": 8}
